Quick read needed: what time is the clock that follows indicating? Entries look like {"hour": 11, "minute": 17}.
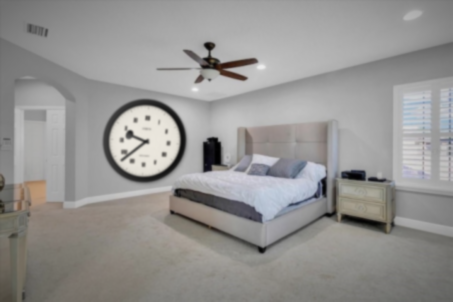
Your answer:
{"hour": 9, "minute": 38}
